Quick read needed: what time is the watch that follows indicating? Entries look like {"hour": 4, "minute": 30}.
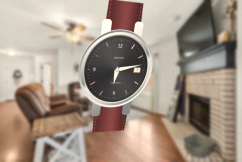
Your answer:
{"hour": 6, "minute": 13}
